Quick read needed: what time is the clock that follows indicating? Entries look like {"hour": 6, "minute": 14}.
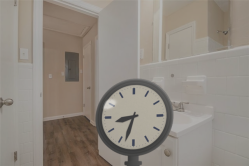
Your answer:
{"hour": 8, "minute": 33}
